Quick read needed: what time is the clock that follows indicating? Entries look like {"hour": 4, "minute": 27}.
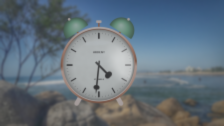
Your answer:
{"hour": 4, "minute": 31}
